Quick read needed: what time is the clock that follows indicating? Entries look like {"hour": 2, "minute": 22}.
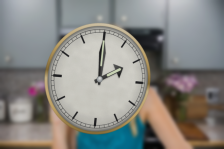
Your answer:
{"hour": 2, "minute": 0}
